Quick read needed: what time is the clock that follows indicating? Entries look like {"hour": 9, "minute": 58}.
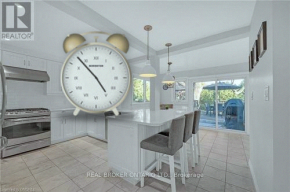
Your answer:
{"hour": 4, "minute": 53}
